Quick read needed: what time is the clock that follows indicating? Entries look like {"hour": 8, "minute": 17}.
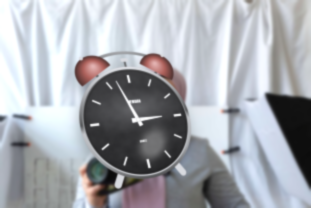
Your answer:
{"hour": 2, "minute": 57}
